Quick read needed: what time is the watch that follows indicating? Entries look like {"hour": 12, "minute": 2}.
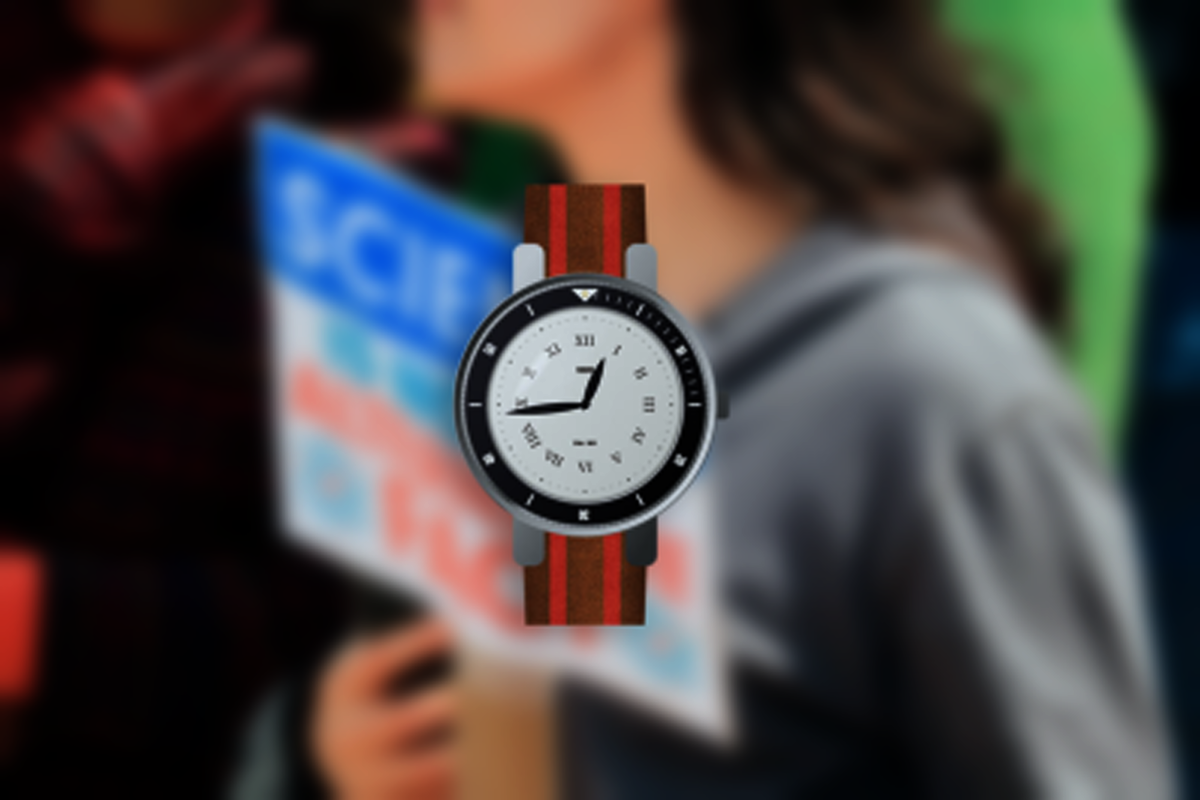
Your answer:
{"hour": 12, "minute": 44}
